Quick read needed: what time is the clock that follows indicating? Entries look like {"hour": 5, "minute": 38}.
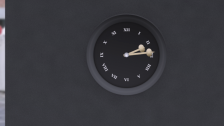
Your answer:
{"hour": 2, "minute": 14}
